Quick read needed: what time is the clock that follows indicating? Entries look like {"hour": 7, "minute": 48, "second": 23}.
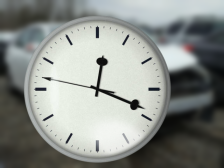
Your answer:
{"hour": 12, "minute": 18, "second": 47}
